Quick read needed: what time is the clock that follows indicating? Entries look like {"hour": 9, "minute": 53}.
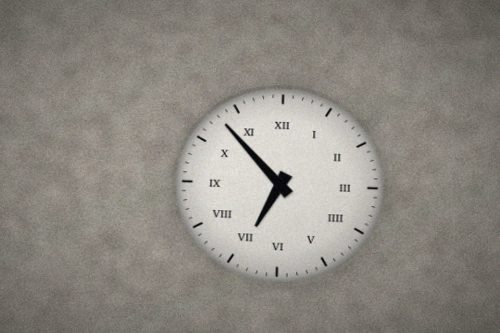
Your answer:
{"hour": 6, "minute": 53}
